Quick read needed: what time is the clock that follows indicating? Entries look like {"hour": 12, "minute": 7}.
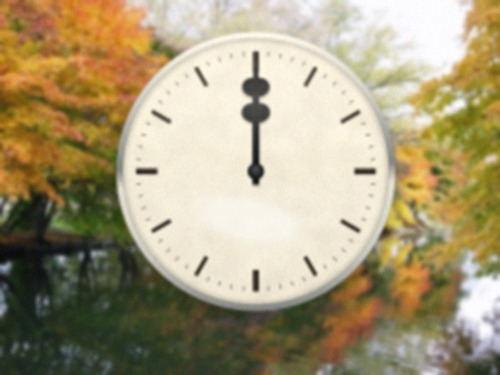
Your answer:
{"hour": 12, "minute": 0}
